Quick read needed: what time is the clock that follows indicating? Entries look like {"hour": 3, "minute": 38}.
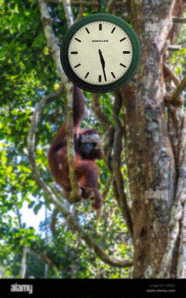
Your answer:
{"hour": 5, "minute": 28}
